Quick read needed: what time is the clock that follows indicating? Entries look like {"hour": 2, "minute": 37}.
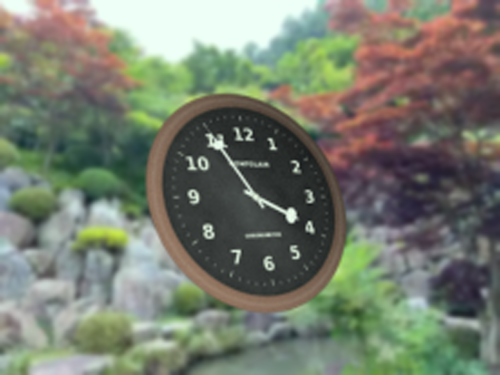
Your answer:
{"hour": 3, "minute": 55}
